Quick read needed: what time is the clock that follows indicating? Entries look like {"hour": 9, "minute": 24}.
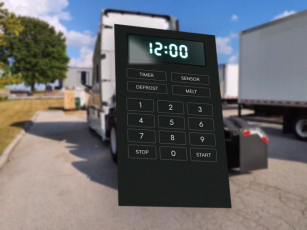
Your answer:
{"hour": 12, "minute": 0}
